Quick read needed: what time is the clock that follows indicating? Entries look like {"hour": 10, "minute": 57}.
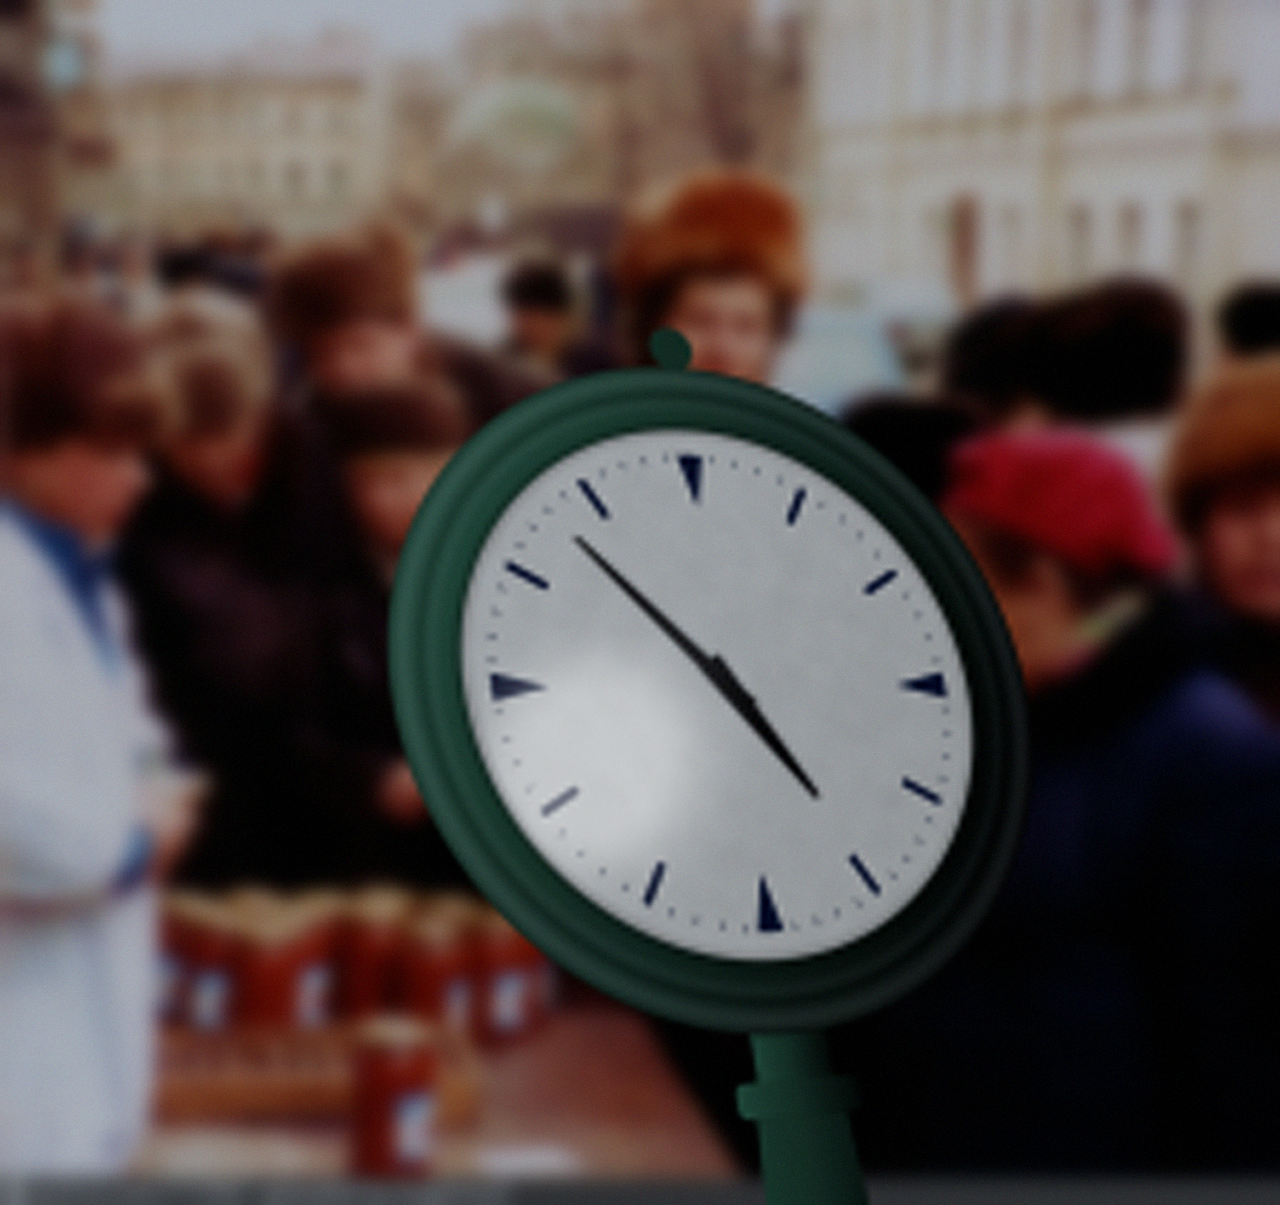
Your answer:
{"hour": 4, "minute": 53}
